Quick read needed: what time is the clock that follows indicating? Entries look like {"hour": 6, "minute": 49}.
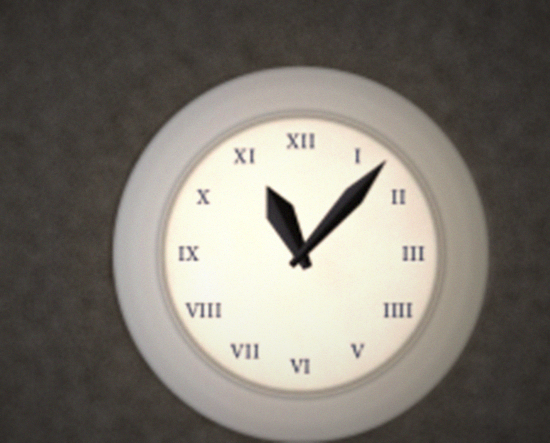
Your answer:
{"hour": 11, "minute": 7}
